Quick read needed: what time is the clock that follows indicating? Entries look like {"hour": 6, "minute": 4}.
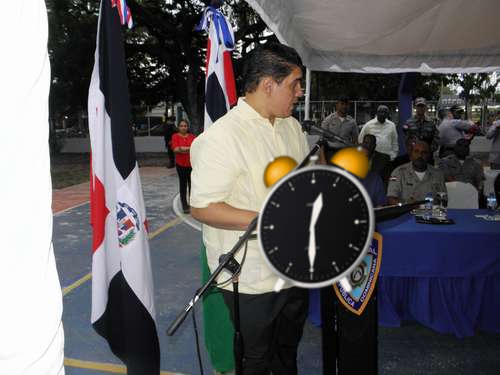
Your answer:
{"hour": 12, "minute": 30}
